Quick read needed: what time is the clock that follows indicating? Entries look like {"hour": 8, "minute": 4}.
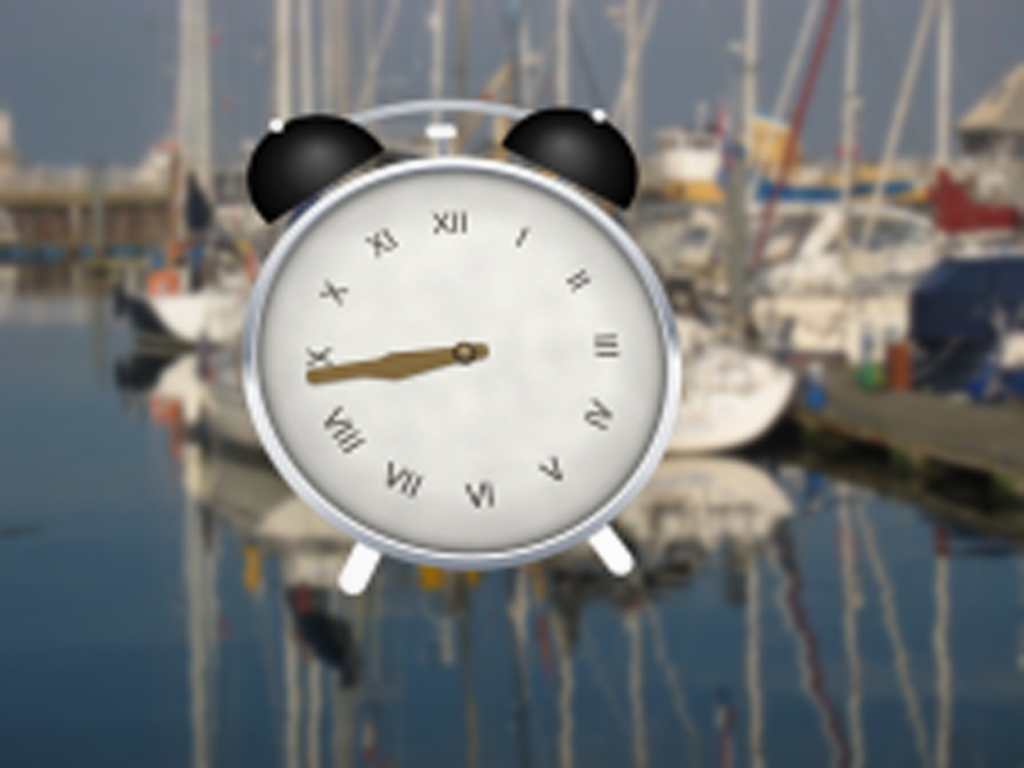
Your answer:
{"hour": 8, "minute": 44}
